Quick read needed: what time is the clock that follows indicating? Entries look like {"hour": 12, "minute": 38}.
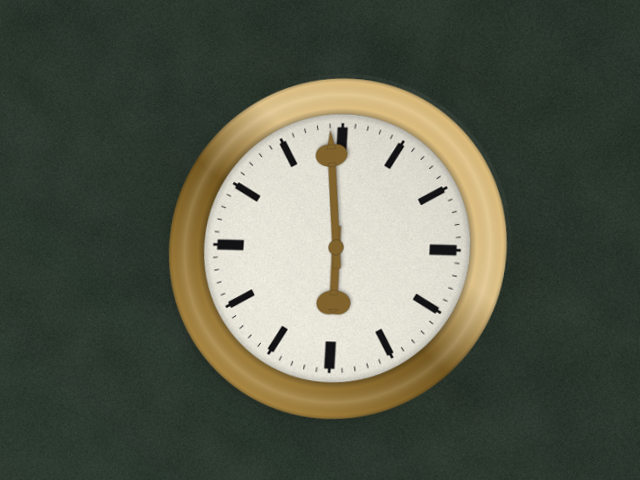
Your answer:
{"hour": 5, "minute": 59}
